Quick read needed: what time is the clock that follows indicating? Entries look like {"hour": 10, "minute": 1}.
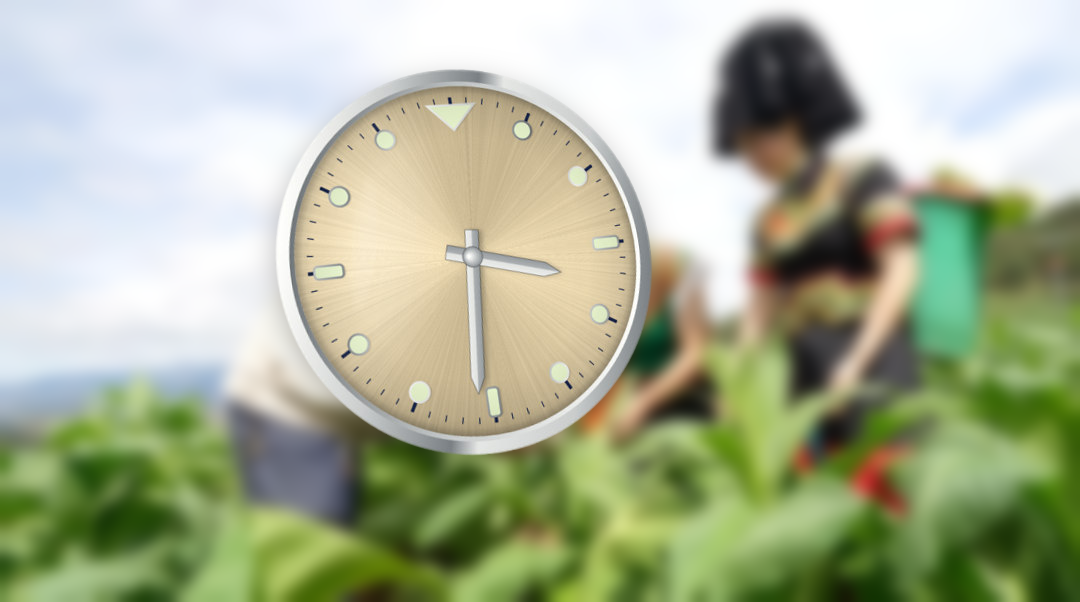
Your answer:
{"hour": 3, "minute": 31}
